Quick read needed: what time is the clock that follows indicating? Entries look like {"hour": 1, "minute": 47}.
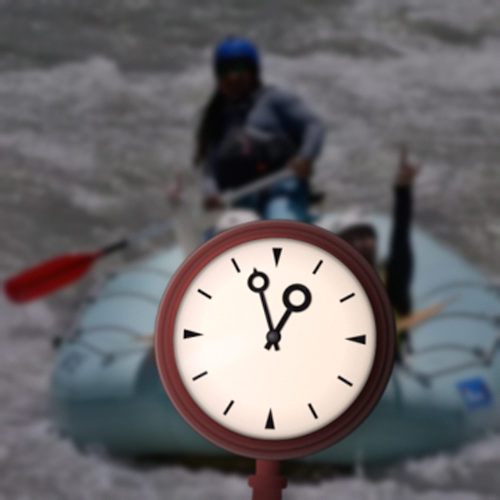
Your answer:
{"hour": 12, "minute": 57}
